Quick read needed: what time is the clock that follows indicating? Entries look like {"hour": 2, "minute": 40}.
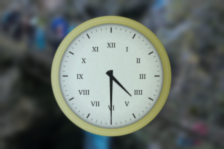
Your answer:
{"hour": 4, "minute": 30}
